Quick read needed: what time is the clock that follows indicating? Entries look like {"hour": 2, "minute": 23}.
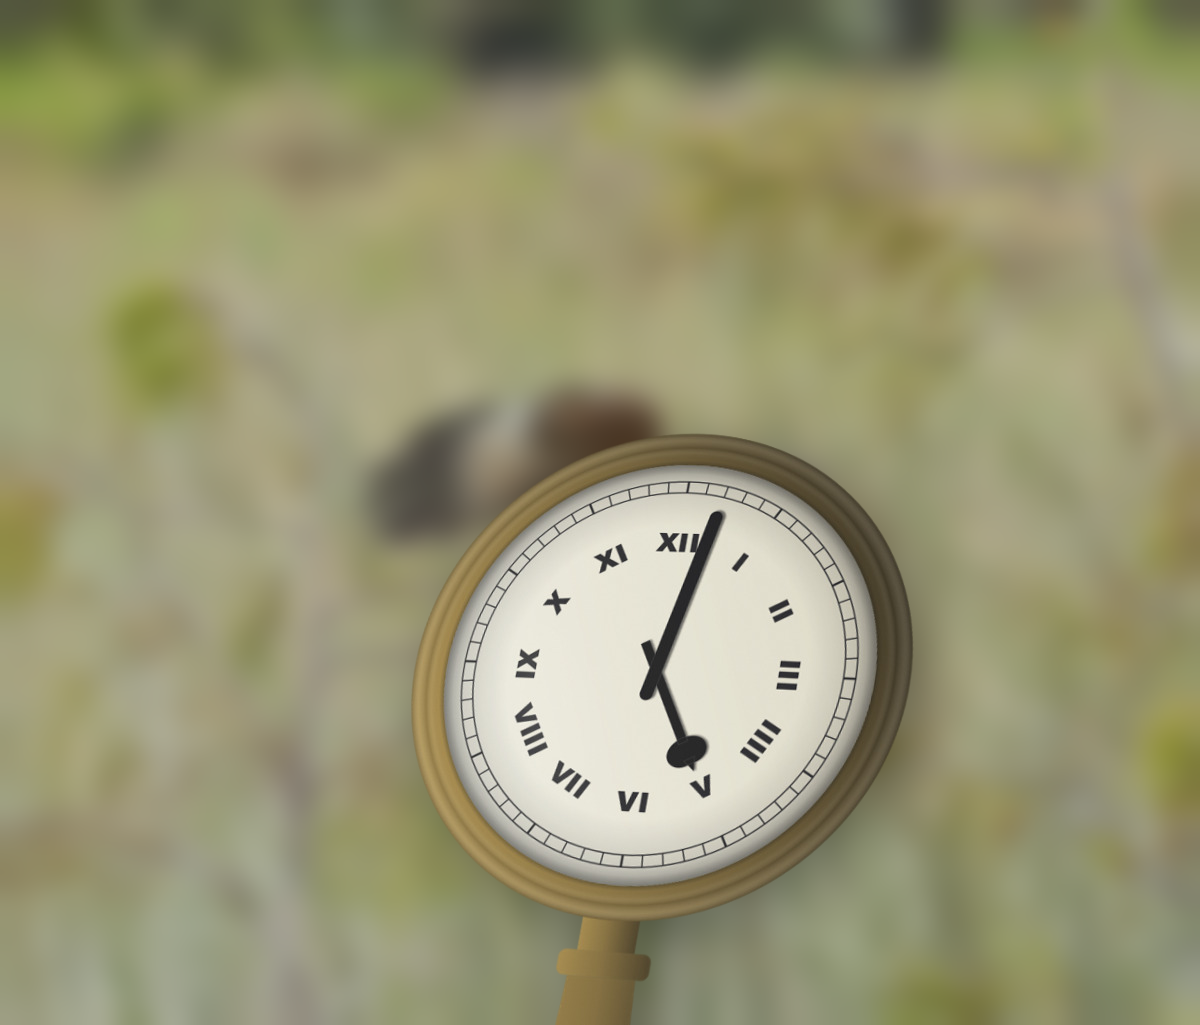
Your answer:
{"hour": 5, "minute": 2}
